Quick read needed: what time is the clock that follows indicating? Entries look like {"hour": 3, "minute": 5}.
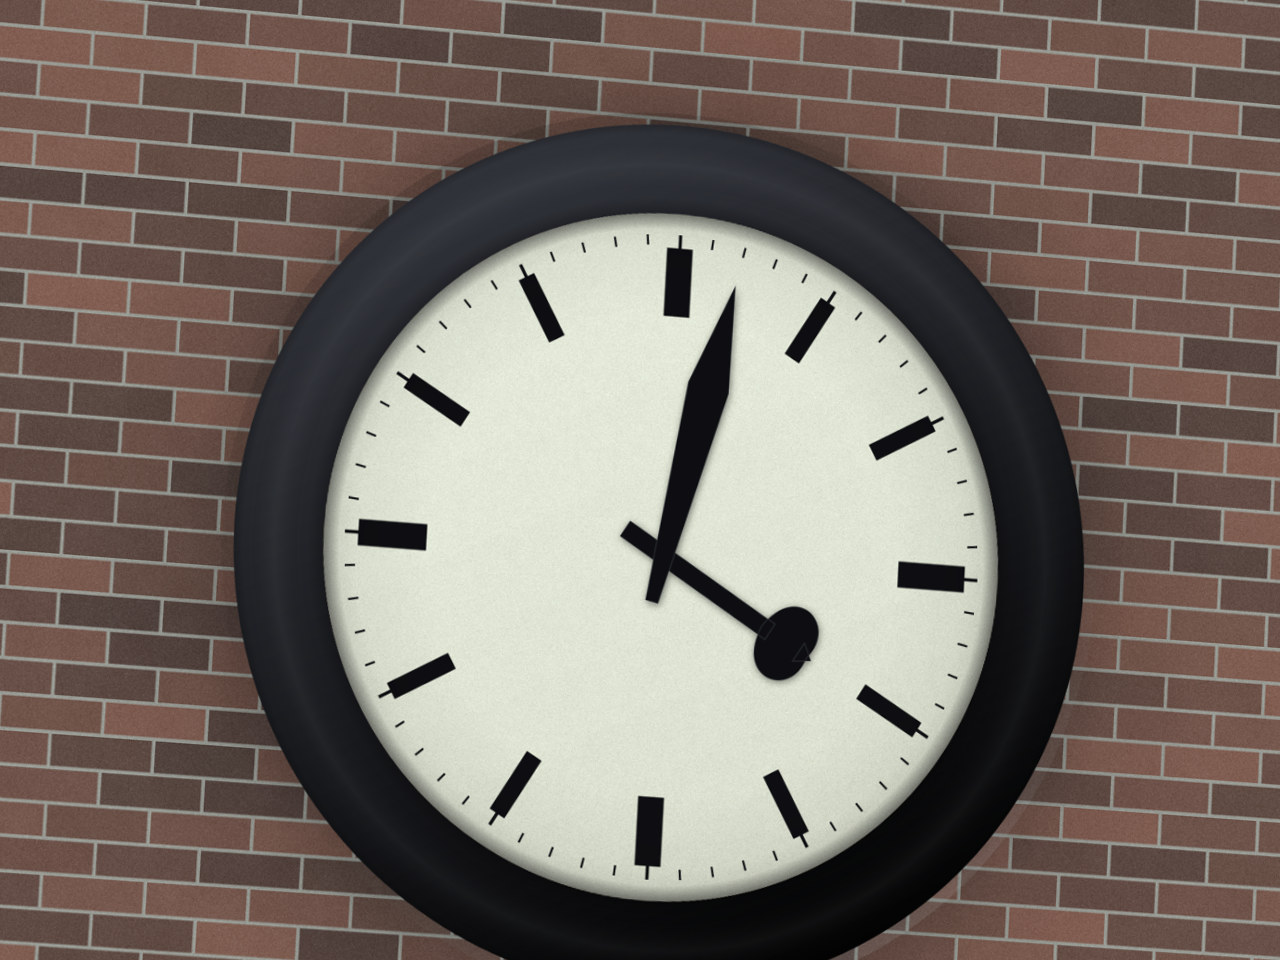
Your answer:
{"hour": 4, "minute": 2}
